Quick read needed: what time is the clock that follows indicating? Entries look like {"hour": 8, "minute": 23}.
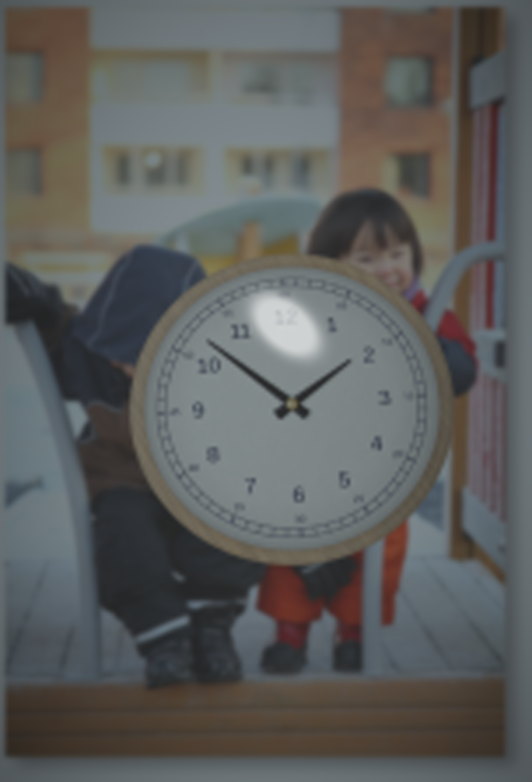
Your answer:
{"hour": 1, "minute": 52}
